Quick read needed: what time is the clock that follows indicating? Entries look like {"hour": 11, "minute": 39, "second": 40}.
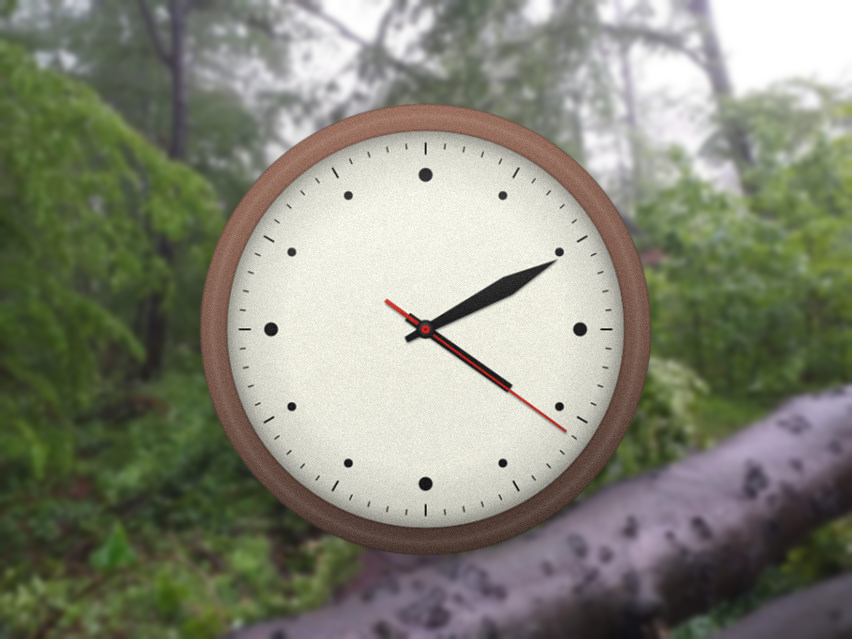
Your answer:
{"hour": 4, "minute": 10, "second": 21}
